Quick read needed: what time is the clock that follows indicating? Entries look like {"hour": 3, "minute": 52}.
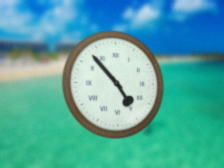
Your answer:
{"hour": 4, "minute": 53}
